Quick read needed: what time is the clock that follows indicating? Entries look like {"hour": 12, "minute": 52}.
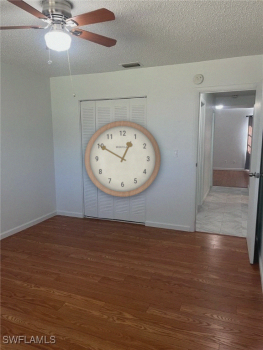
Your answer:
{"hour": 12, "minute": 50}
